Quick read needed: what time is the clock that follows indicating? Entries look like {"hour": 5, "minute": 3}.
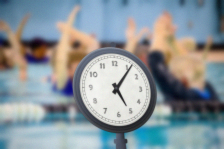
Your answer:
{"hour": 5, "minute": 6}
